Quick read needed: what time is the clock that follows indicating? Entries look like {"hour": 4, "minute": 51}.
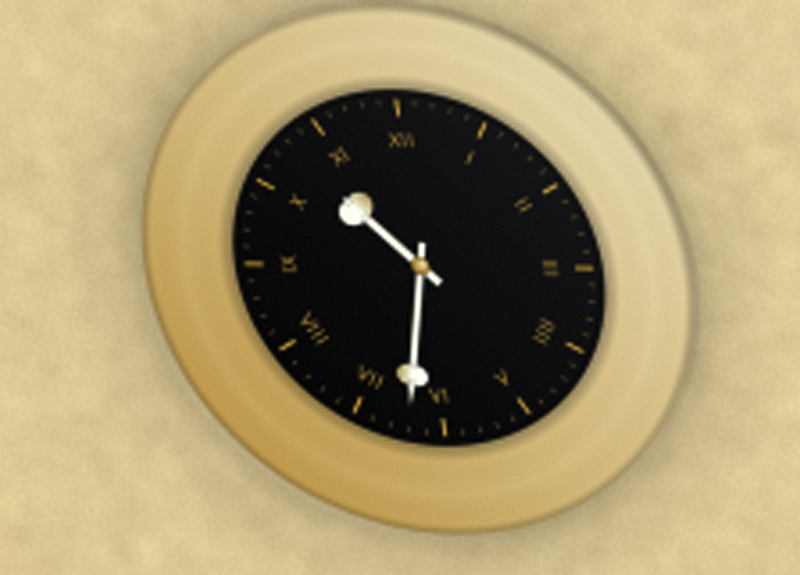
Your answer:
{"hour": 10, "minute": 32}
